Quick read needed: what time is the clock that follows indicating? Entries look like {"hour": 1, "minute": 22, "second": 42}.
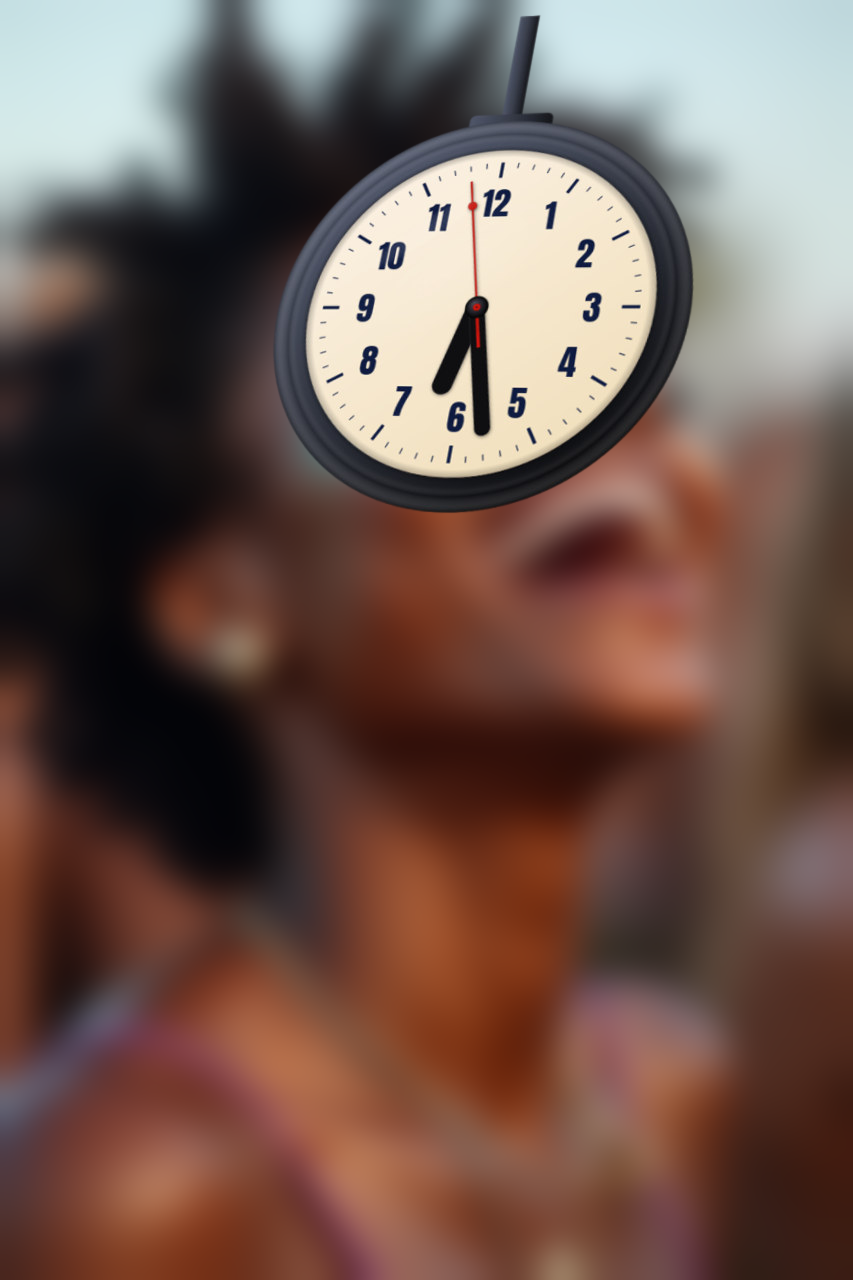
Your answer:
{"hour": 6, "minute": 27, "second": 58}
